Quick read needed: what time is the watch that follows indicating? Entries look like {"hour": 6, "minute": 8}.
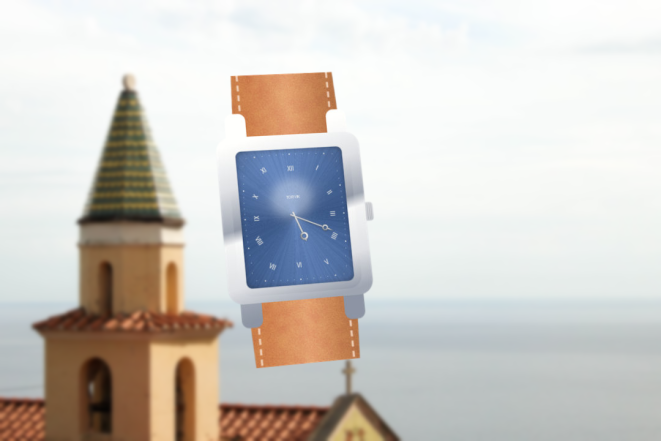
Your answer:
{"hour": 5, "minute": 19}
